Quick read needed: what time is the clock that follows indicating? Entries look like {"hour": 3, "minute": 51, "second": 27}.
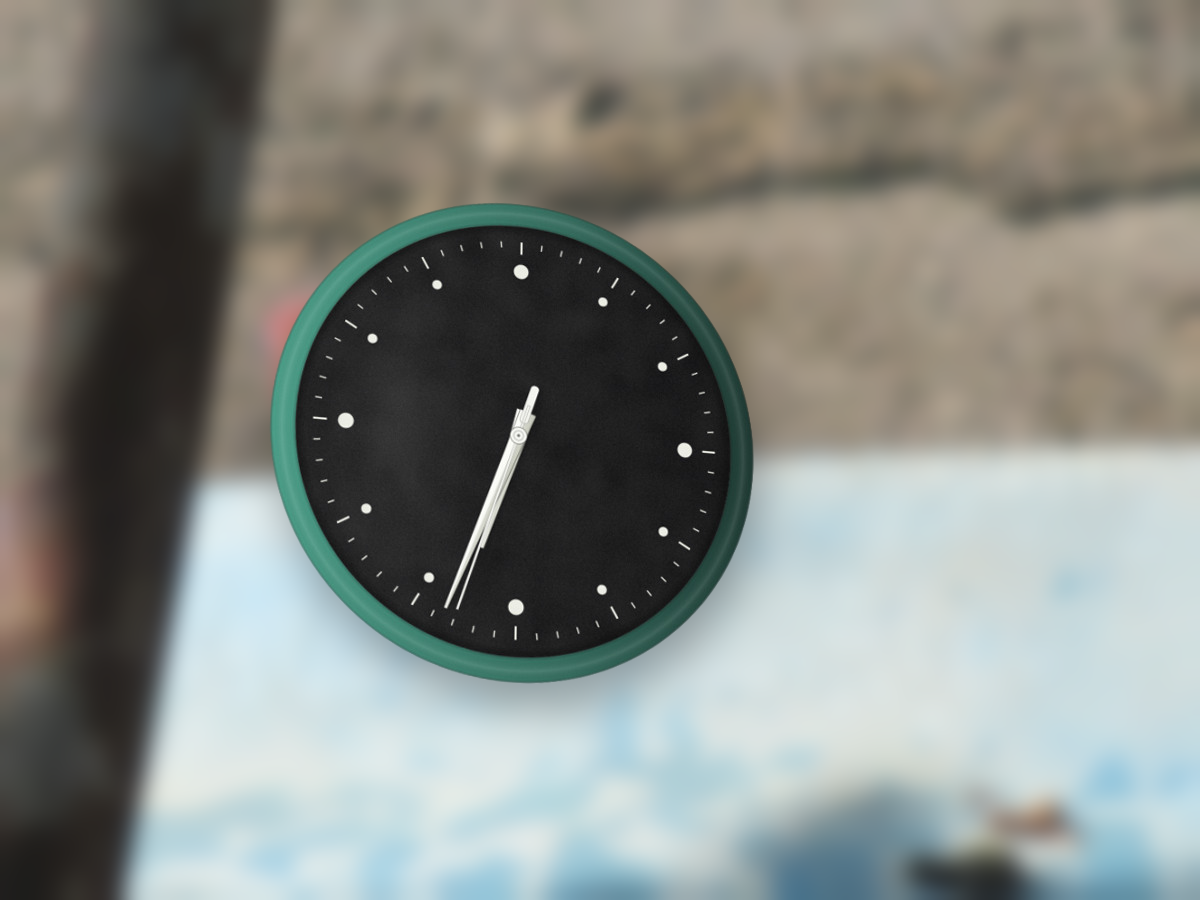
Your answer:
{"hour": 6, "minute": 33, "second": 33}
